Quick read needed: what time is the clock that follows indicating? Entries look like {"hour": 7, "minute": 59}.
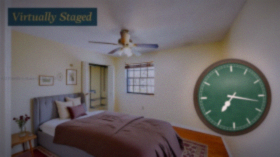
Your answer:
{"hour": 7, "minute": 17}
